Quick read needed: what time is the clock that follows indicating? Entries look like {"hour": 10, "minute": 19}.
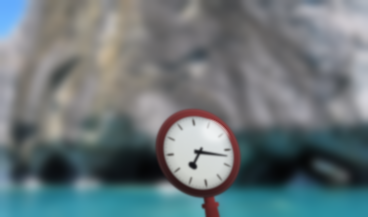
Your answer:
{"hour": 7, "minute": 17}
